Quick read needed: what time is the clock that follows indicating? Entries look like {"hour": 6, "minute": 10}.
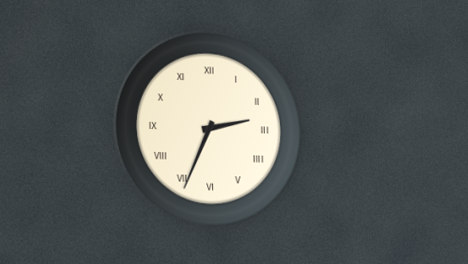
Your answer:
{"hour": 2, "minute": 34}
